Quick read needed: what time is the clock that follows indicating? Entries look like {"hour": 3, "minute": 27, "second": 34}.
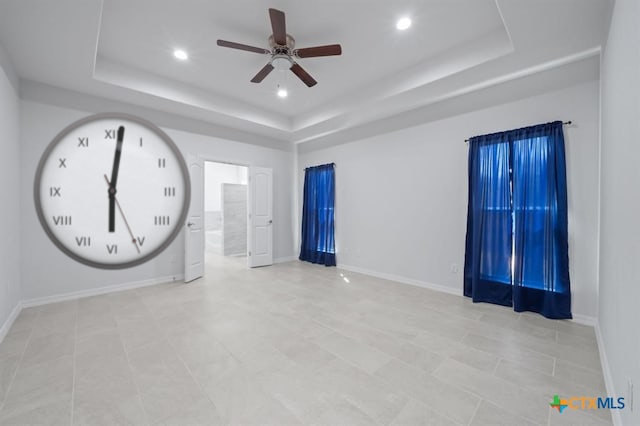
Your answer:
{"hour": 6, "minute": 1, "second": 26}
